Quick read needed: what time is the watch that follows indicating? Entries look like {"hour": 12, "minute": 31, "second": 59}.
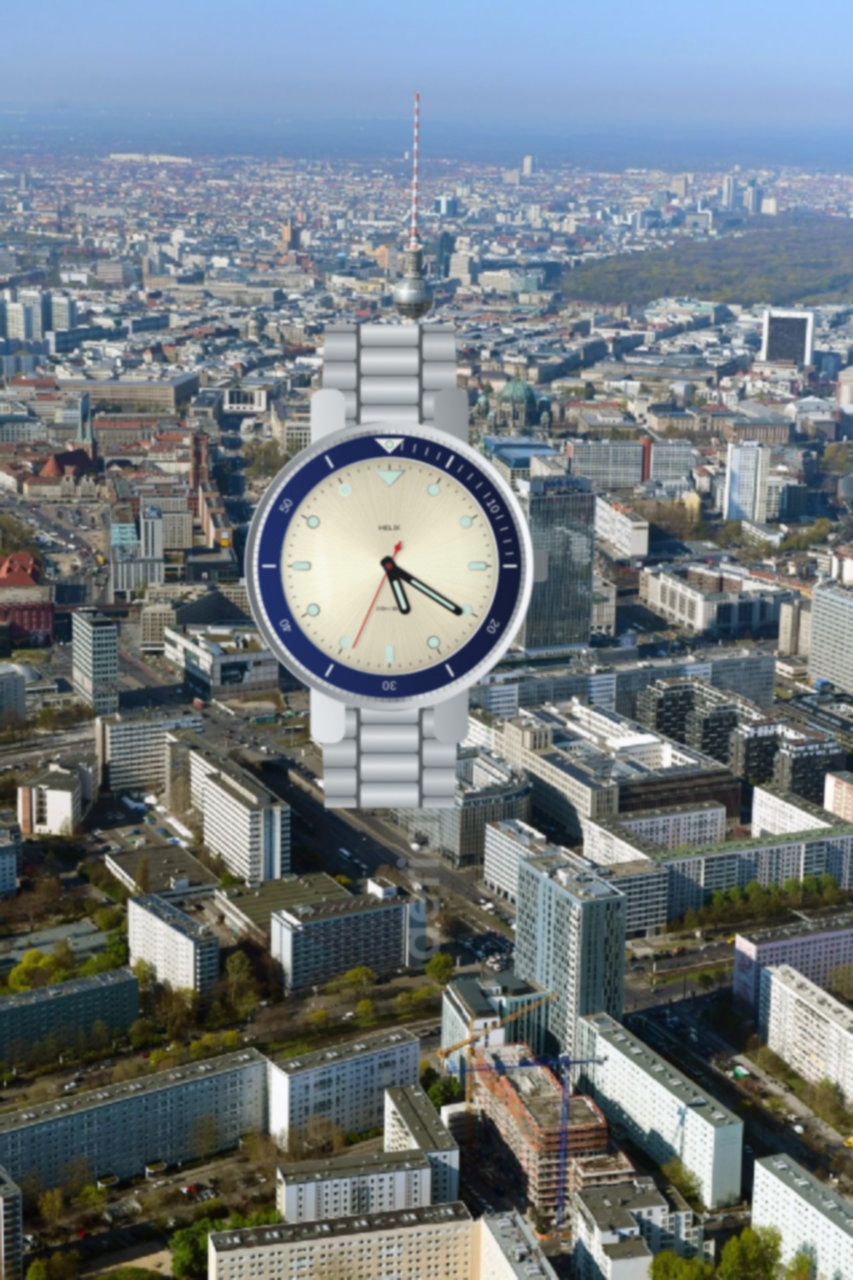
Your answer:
{"hour": 5, "minute": 20, "second": 34}
